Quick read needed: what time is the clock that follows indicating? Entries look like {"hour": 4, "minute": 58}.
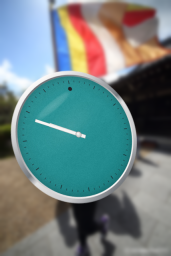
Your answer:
{"hour": 9, "minute": 49}
